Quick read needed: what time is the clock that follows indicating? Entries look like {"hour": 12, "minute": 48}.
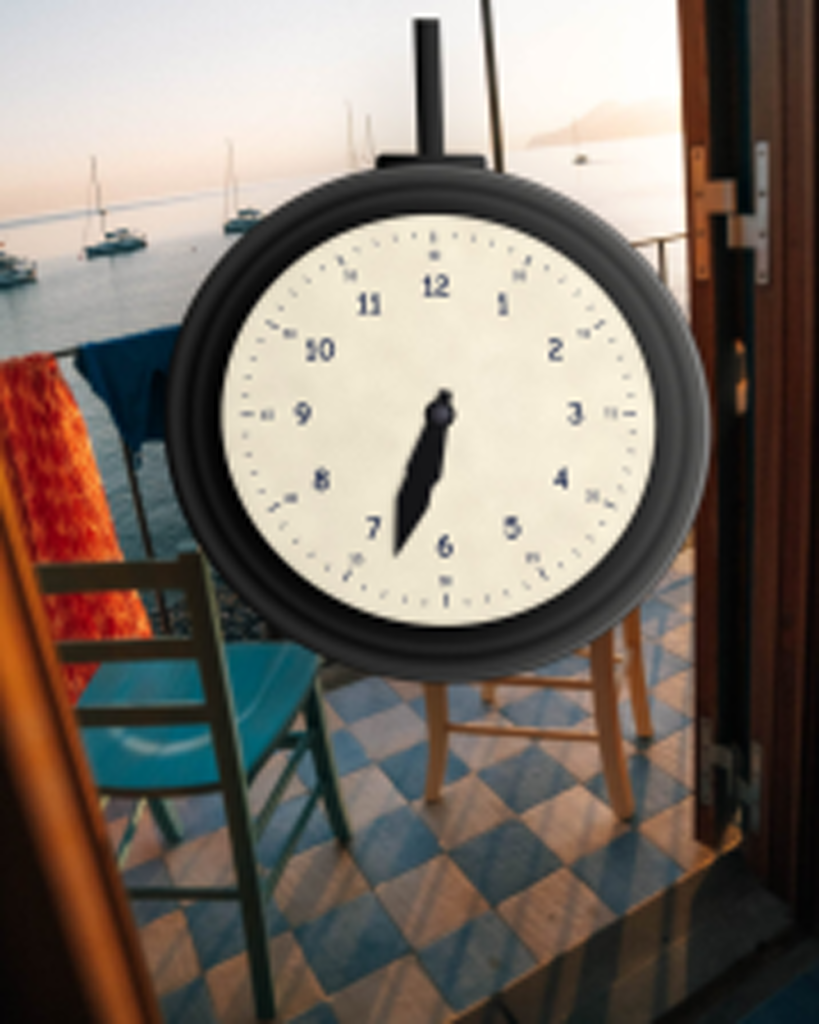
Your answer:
{"hour": 6, "minute": 33}
